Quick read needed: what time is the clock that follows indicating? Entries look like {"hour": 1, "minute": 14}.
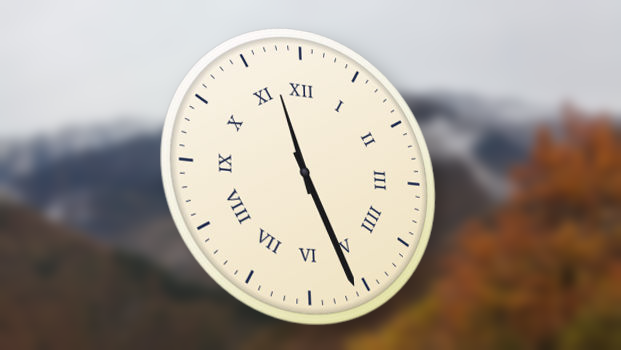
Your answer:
{"hour": 11, "minute": 26}
